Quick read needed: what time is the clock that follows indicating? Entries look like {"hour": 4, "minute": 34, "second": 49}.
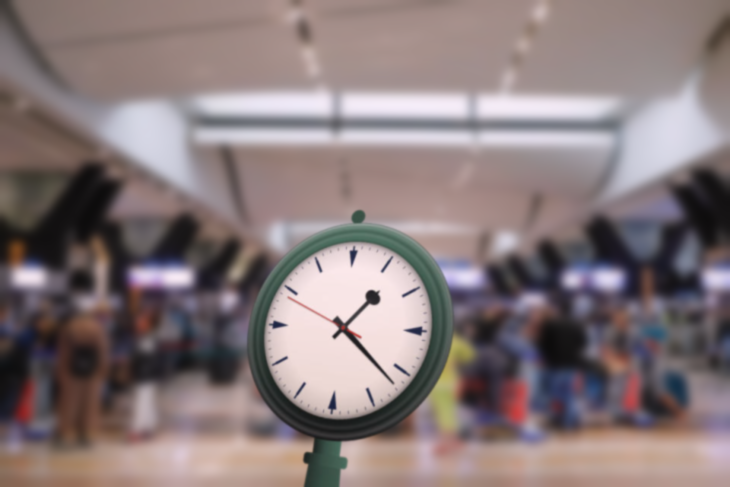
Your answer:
{"hour": 1, "minute": 21, "second": 49}
